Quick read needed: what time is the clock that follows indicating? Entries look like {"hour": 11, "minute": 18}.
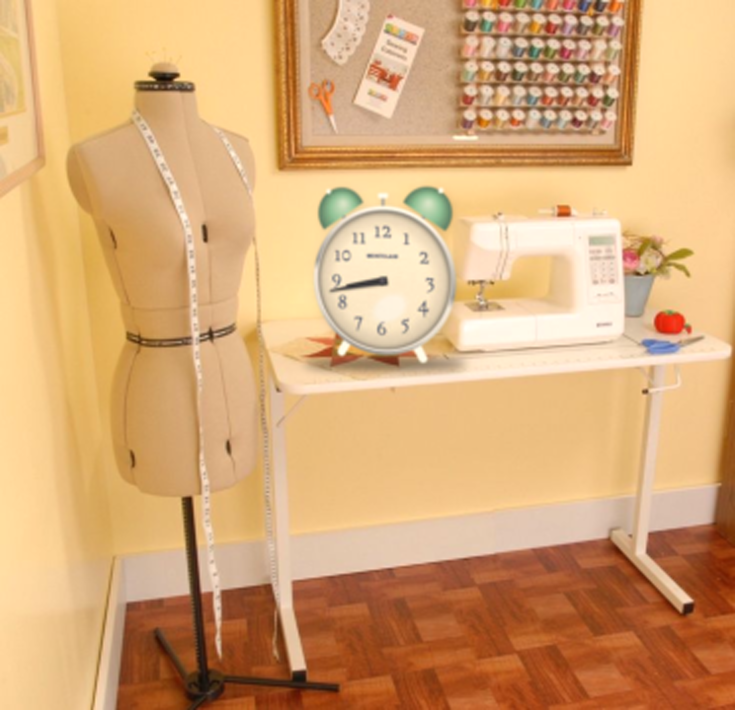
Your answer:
{"hour": 8, "minute": 43}
